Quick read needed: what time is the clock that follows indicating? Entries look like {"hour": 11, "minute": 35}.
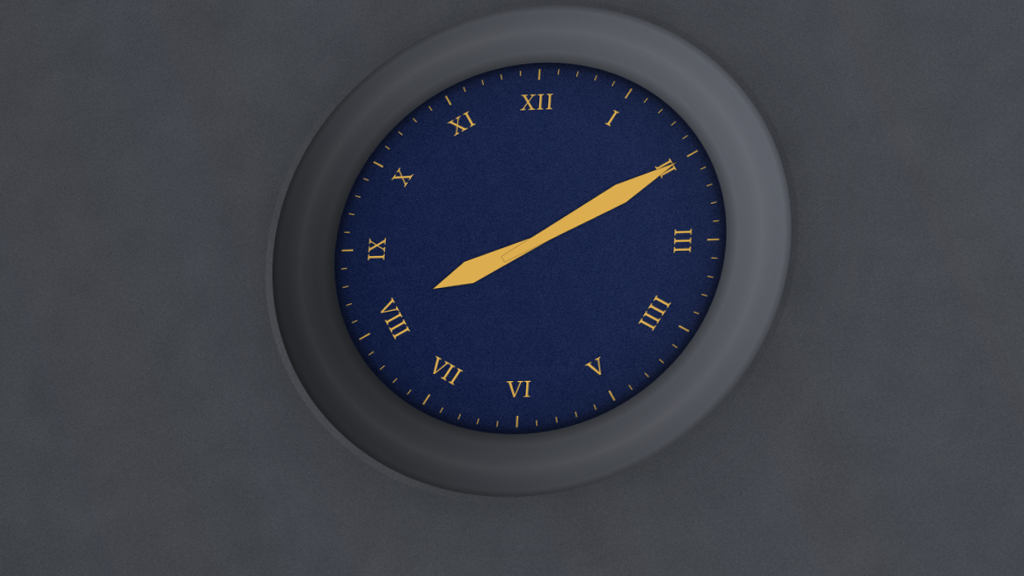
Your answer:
{"hour": 8, "minute": 10}
